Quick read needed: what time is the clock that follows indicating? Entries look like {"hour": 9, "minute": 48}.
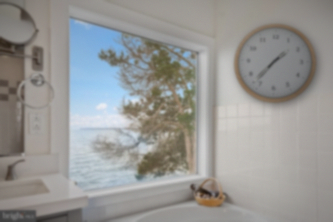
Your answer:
{"hour": 1, "minute": 37}
